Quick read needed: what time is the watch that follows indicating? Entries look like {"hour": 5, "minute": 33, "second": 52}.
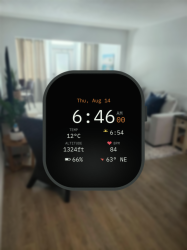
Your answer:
{"hour": 6, "minute": 46, "second": 0}
